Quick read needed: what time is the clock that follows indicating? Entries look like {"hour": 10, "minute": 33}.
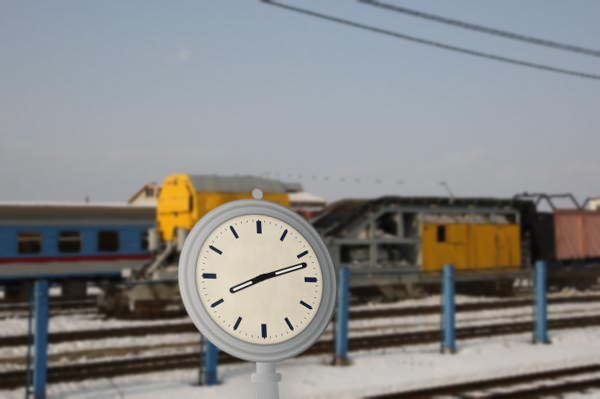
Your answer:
{"hour": 8, "minute": 12}
